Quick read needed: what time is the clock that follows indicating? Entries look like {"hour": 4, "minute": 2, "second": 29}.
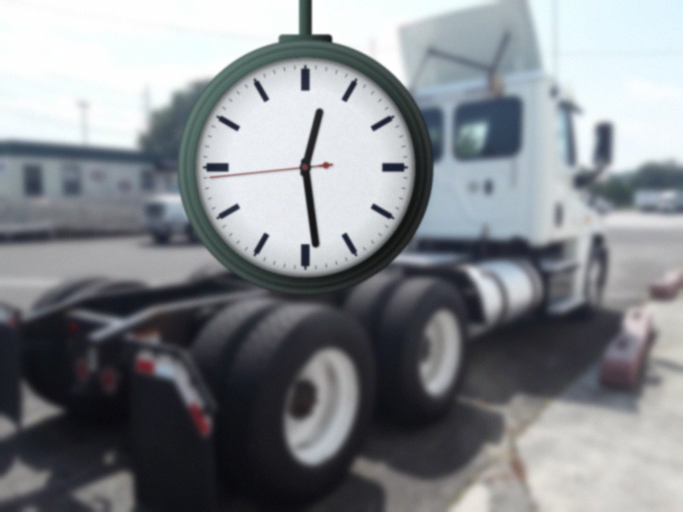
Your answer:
{"hour": 12, "minute": 28, "second": 44}
